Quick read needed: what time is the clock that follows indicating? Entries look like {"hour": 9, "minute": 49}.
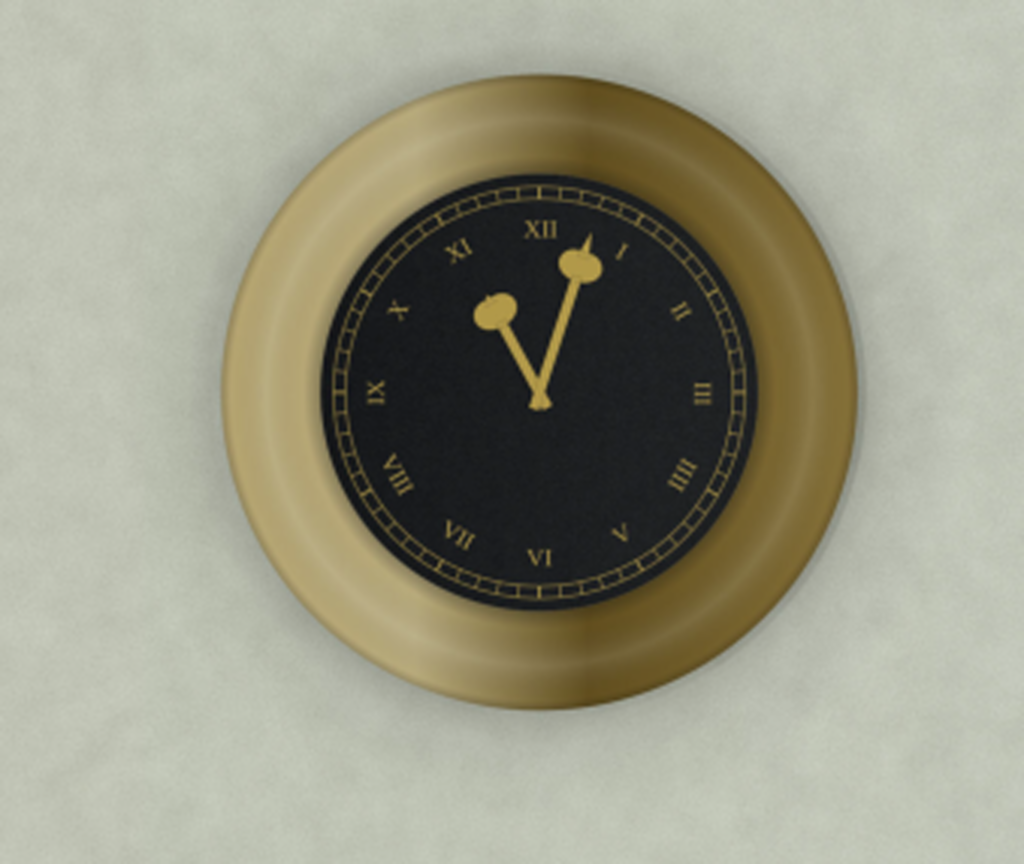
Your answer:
{"hour": 11, "minute": 3}
